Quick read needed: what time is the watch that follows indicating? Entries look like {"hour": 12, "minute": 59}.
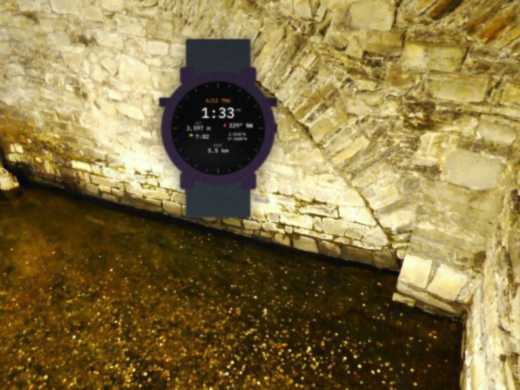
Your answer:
{"hour": 1, "minute": 33}
